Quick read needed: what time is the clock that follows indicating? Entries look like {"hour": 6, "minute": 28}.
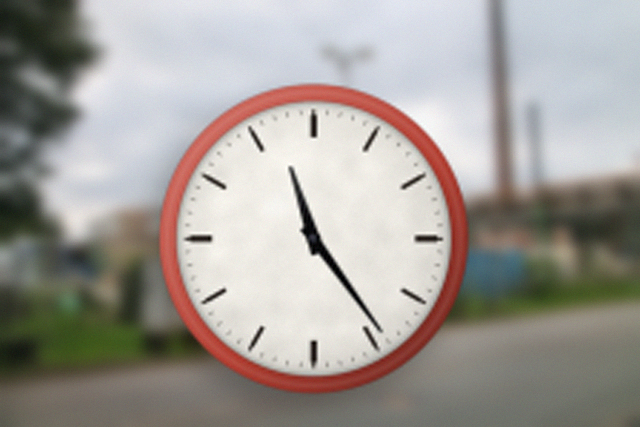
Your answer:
{"hour": 11, "minute": 24}
